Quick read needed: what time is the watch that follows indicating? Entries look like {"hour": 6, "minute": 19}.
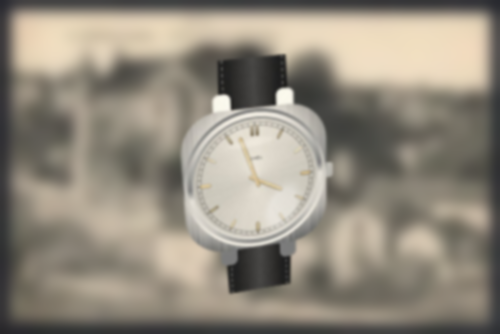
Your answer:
{"hour": 3, "minute": 57}
